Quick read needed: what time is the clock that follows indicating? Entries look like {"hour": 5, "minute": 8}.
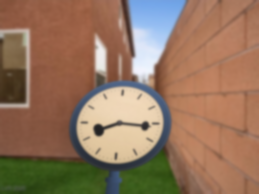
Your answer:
{"hour": 8, "minute": 16}
